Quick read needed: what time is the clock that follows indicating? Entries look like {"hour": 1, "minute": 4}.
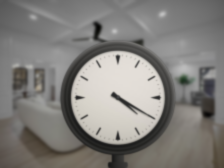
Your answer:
{"hour": 4, "minute": 20}
